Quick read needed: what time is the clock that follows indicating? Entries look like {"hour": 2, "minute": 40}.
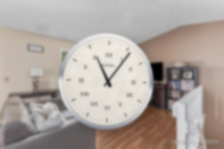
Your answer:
{"hour": 11, "minute": 6}
